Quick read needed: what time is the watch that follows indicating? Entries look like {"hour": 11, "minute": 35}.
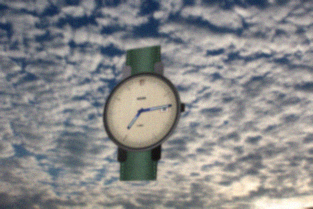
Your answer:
{"hour": 7, "minute": 14}
